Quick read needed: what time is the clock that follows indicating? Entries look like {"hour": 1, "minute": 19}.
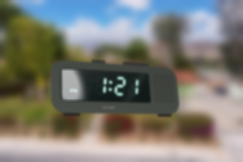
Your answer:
{"hour": 1, "minute": 21}
